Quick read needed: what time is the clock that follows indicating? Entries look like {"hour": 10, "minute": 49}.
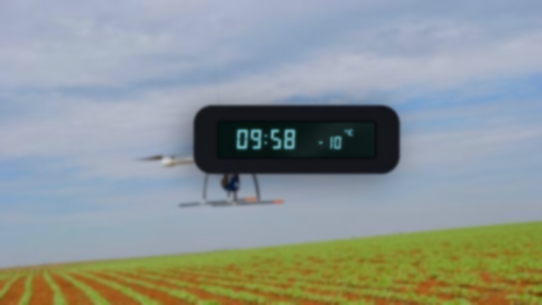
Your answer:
{"hour": 9, "minute": 58}
